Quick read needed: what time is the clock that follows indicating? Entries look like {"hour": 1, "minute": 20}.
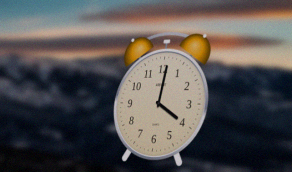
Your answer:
{"hour": 4, "minute": 1}
